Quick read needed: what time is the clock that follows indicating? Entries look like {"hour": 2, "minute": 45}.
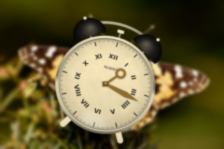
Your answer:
{"hour": 1, "minute": 17}
